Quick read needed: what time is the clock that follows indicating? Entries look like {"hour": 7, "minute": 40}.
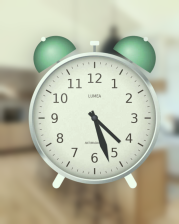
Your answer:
{"hour": 4, "minute": 27}
